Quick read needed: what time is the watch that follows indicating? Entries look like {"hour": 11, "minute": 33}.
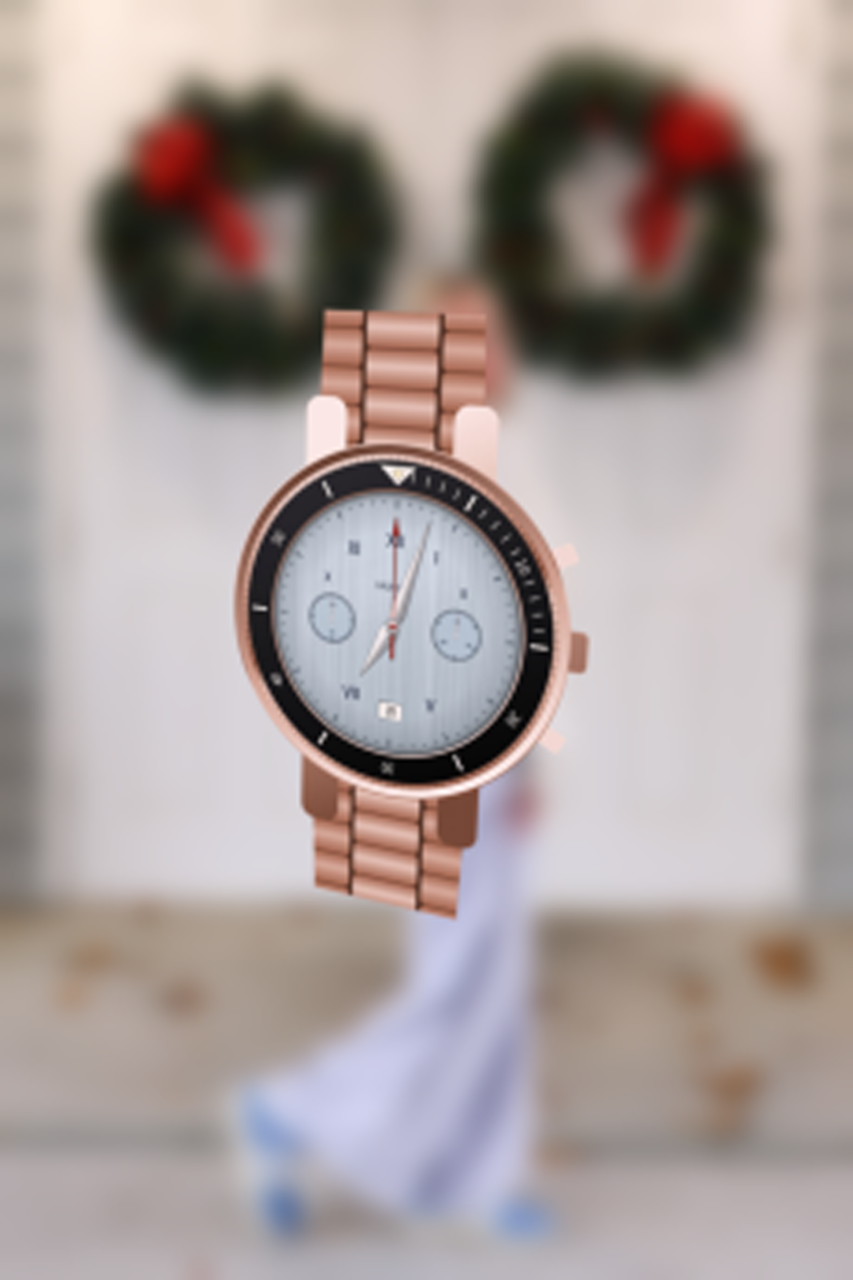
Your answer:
{"hour": 7, "minute": 3}
